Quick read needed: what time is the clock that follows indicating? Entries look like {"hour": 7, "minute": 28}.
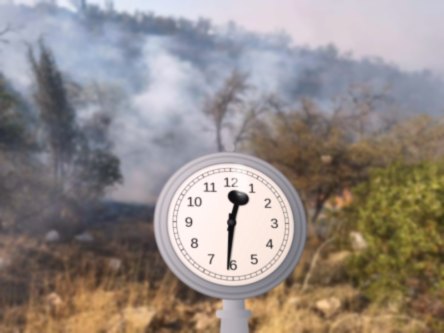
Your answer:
{"hour": 12, "minute": 31}
